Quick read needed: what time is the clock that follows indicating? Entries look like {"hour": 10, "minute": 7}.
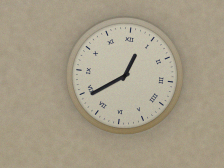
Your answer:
{"hour": 12, "minute": 39}
